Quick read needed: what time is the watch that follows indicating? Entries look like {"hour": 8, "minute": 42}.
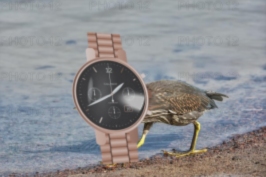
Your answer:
{"hour": 1, "minute": 41}
